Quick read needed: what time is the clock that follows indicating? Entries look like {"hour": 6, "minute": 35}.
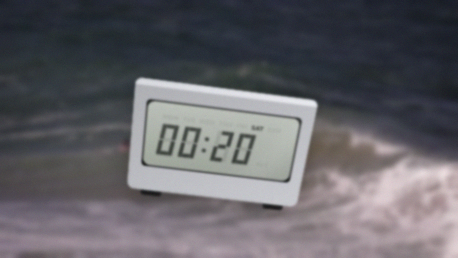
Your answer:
{"hour": 0, "minute": 20}
